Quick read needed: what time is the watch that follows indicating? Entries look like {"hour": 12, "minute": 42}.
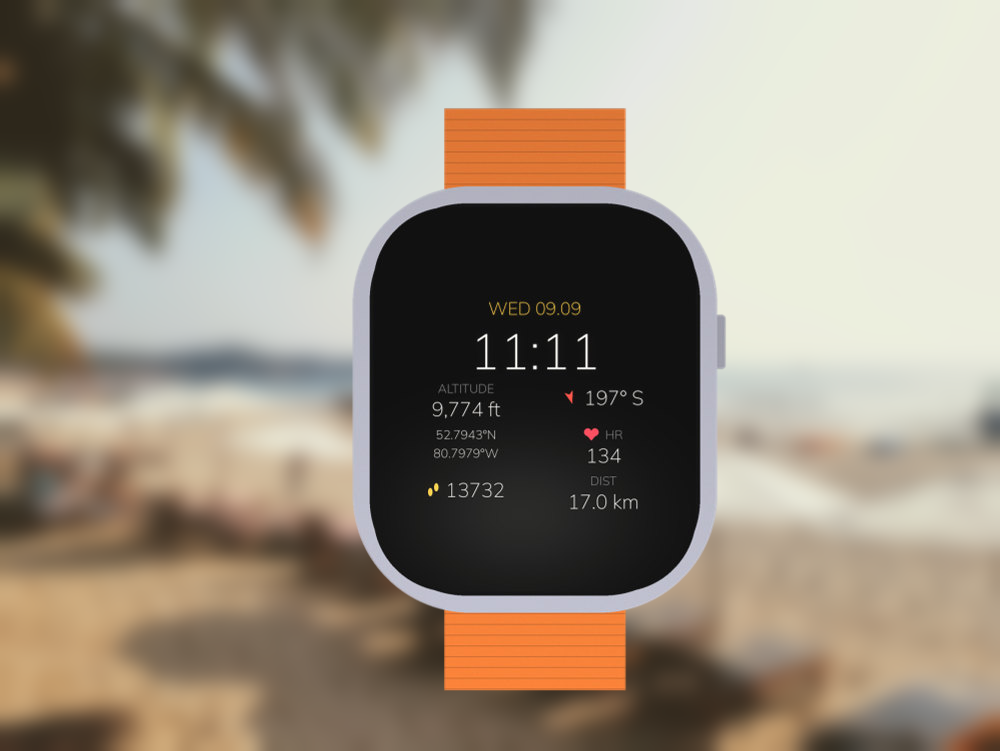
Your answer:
{"hour": 11, "minute": 11}
